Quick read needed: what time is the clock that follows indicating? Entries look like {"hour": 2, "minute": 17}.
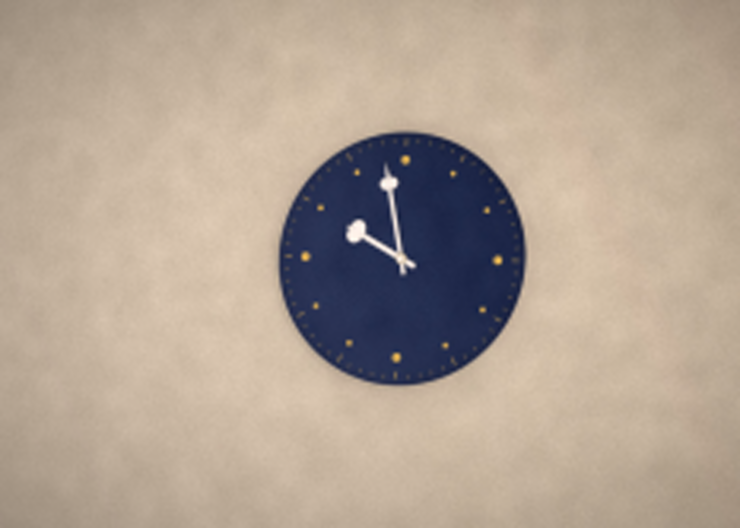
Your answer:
{"hour": 9, "minute": 58}
